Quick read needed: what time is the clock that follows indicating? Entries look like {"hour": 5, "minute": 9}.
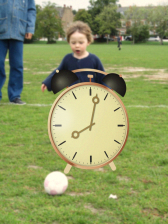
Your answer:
{"hour": 8, "minute": 2}
